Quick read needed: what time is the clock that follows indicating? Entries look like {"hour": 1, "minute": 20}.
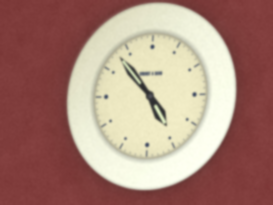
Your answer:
{"hour": 4, "minute": 53}
